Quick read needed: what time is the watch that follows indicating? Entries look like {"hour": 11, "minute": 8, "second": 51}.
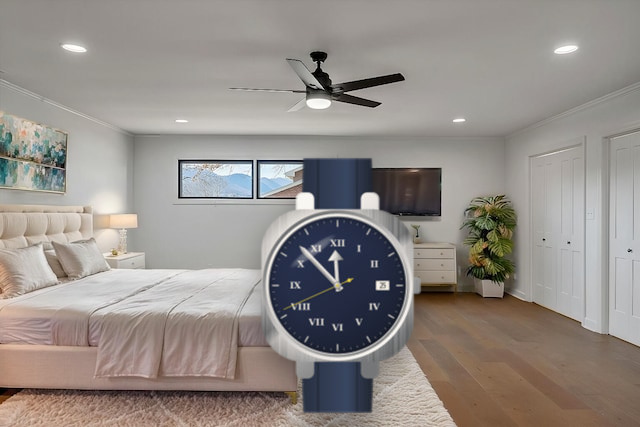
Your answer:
{"hour": 11, "minute": 52, "second": 41}
